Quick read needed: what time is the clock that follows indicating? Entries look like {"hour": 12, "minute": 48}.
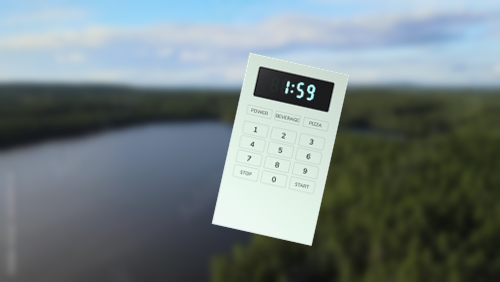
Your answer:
{"hour": 1, "minute": 59}
